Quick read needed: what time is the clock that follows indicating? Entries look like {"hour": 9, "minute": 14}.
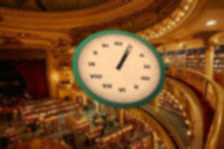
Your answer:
{"hour": 1, "minute": 4}
